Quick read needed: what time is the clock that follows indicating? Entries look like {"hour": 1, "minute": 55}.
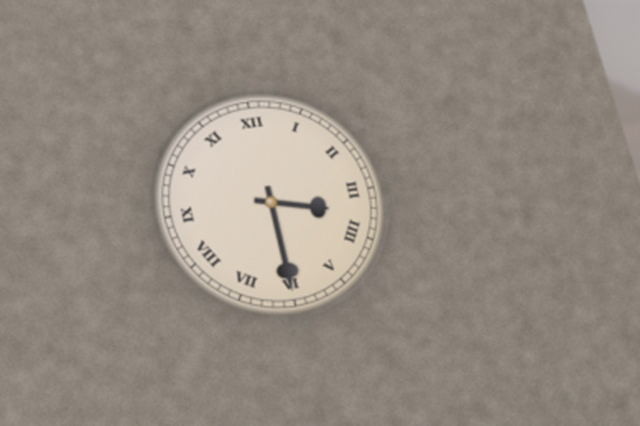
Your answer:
{"hour": 3, "minute": 30}
